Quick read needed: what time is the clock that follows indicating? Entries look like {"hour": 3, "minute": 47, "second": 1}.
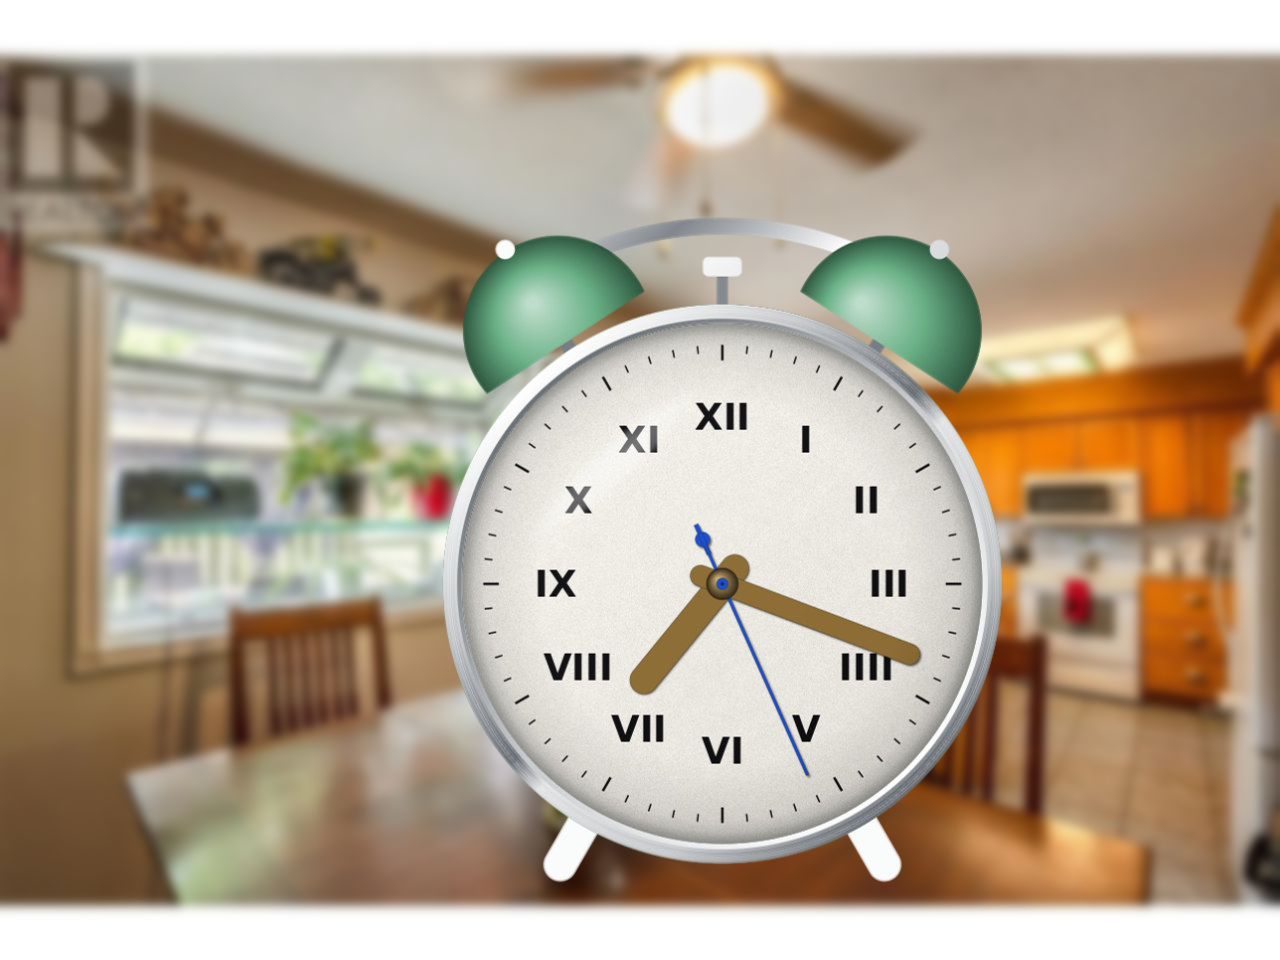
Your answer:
{"hour": 7, "minute": 18, "second": 26}
